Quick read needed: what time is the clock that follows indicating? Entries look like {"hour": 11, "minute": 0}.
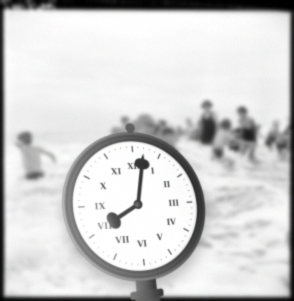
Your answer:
{"hour": 8, "minute": 2}
